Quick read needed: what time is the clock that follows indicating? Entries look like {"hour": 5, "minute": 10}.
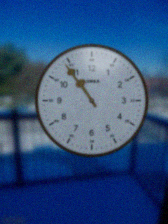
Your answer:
{"hour": 10, "minute": 54}
